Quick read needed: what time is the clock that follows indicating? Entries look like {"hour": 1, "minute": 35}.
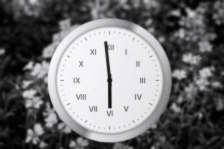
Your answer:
{"hour": 5, "minute": 59}
